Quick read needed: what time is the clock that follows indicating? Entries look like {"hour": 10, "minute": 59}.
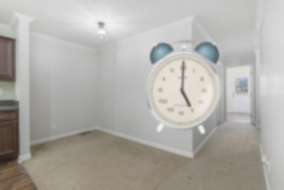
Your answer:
{"hour": 5, "minute": 0}
